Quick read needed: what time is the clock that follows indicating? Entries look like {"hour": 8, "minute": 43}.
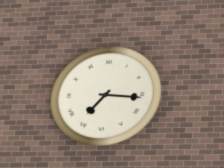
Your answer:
{"hour": 7, "minute": 16}
